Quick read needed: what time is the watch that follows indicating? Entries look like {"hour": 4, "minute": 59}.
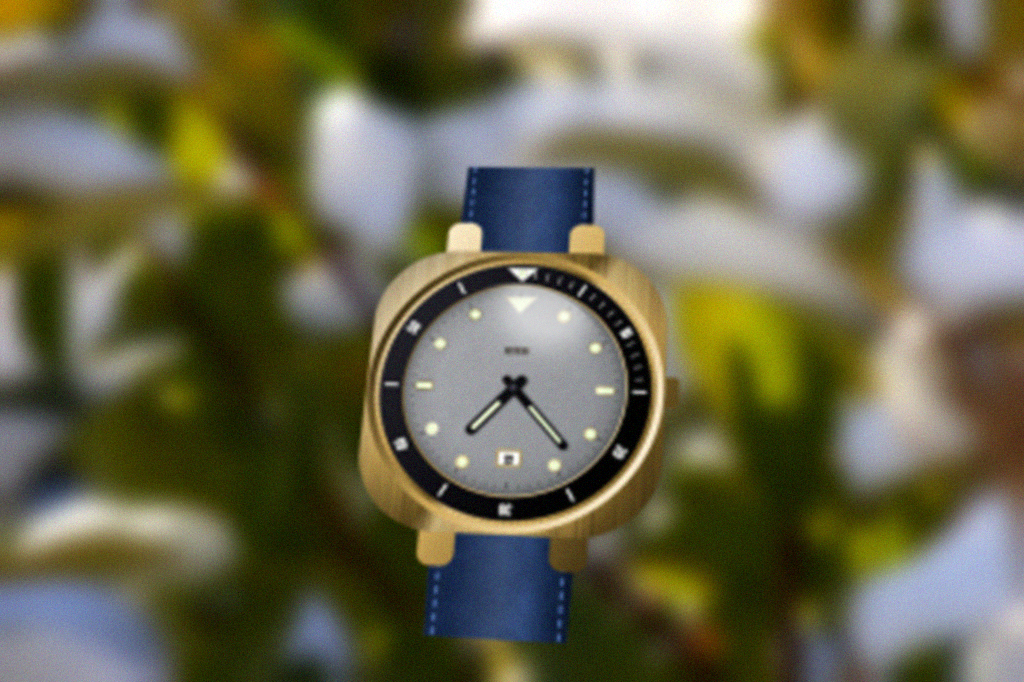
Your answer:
{"hour": 7, "minute": 23}
